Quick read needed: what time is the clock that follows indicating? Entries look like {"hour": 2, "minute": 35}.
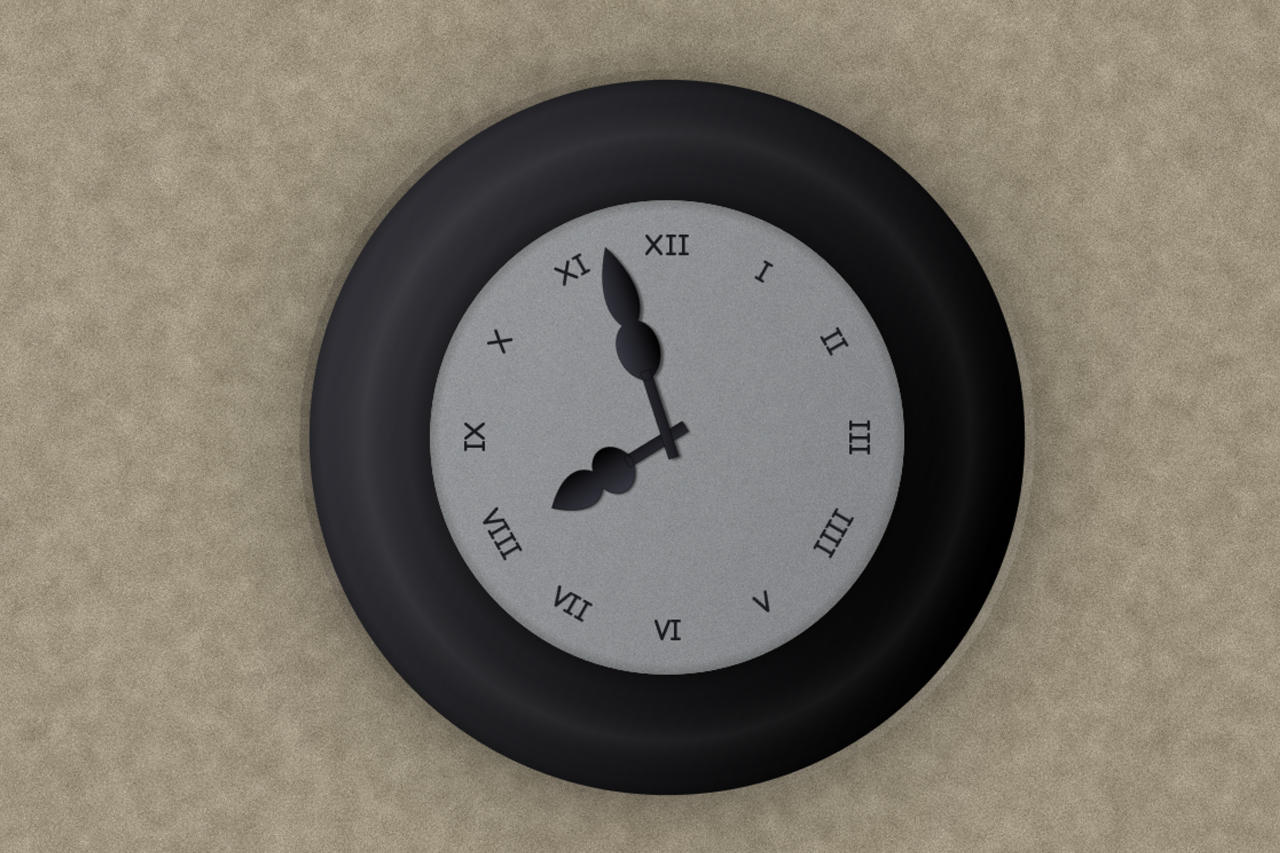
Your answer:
{"hour": 7, "minute": 57}
